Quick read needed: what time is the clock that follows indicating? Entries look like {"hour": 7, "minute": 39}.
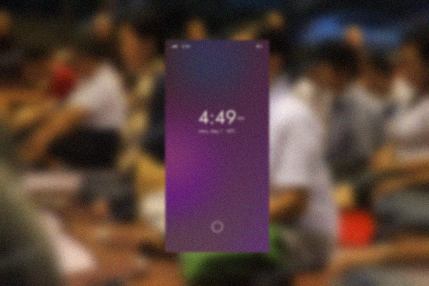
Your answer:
{"hour": 4, "minute": 49}
